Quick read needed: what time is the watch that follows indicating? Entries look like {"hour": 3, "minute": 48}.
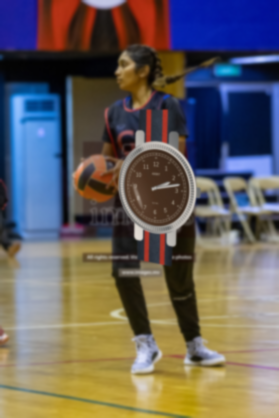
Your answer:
{"hour": 2, "minute": 13}
